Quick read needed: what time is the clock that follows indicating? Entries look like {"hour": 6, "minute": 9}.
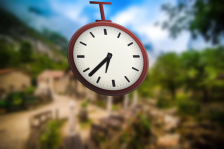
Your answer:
{"hour": 6, "minute": 38}
